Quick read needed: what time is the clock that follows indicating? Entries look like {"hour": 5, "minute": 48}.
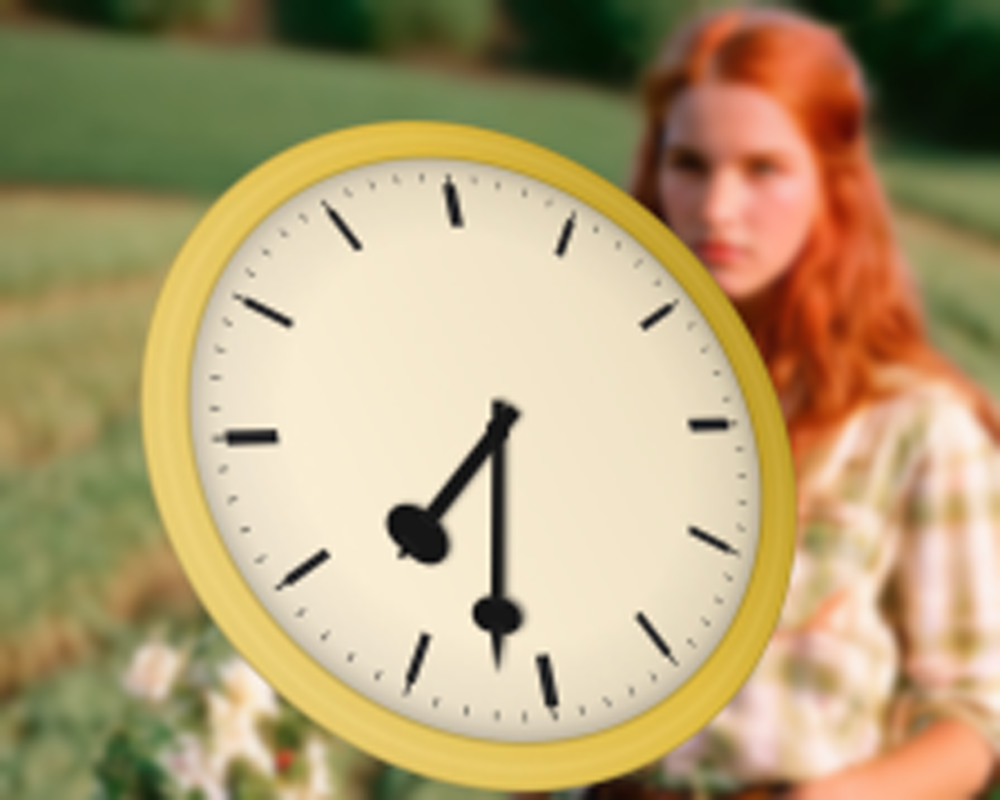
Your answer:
{"hour": 7, "minute": 32}
